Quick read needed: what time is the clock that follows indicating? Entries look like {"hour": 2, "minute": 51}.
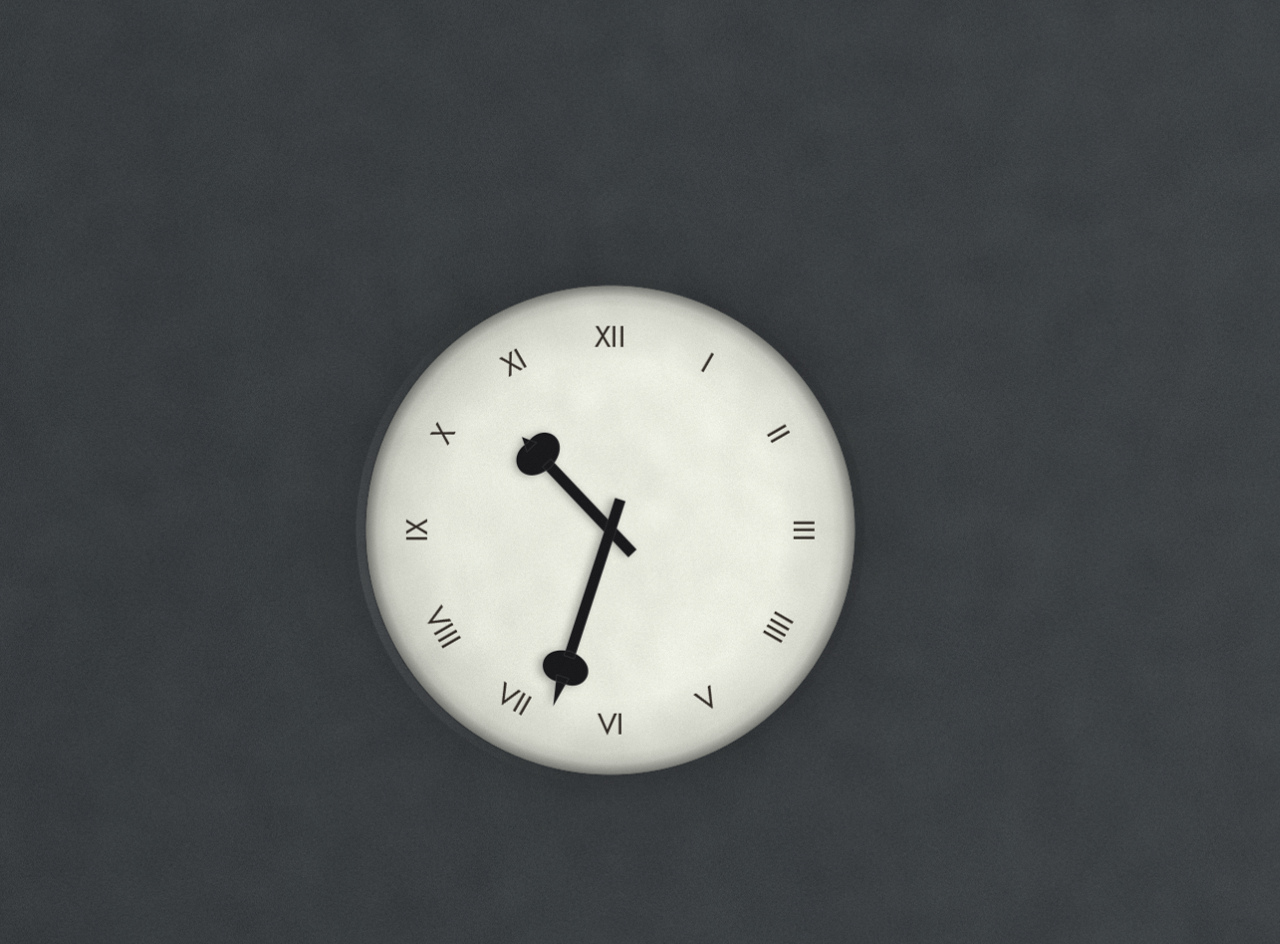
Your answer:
{"hour": 10, "minute": 33}
